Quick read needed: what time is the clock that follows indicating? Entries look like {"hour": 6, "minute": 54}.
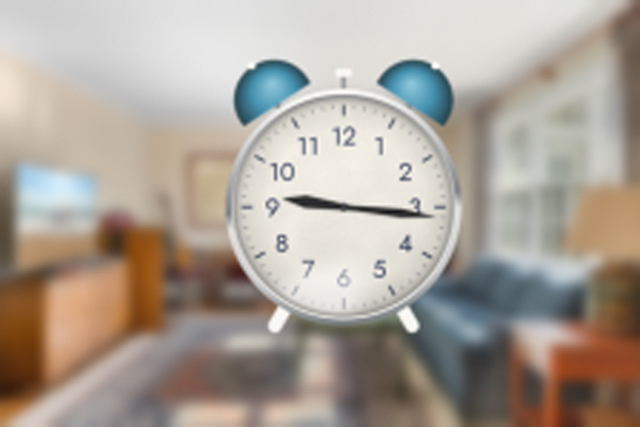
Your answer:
{"hour": 9, "minute": 16}
